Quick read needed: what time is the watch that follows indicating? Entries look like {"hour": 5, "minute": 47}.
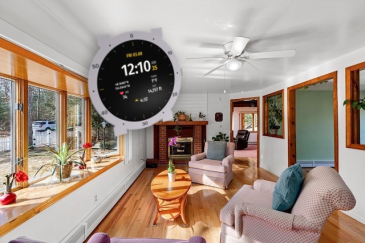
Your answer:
{"hour": 12, "minute": 10}
